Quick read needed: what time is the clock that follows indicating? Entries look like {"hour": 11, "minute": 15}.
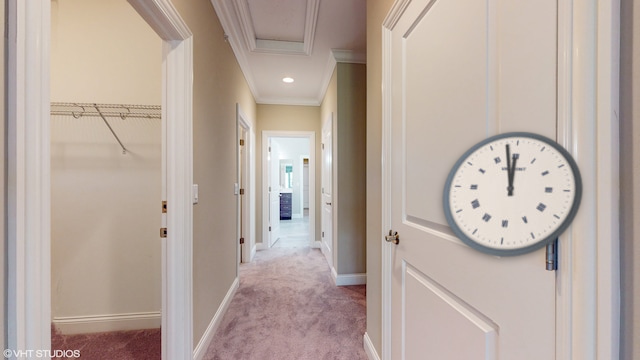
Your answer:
{"hour": 11, "minute": 58}
